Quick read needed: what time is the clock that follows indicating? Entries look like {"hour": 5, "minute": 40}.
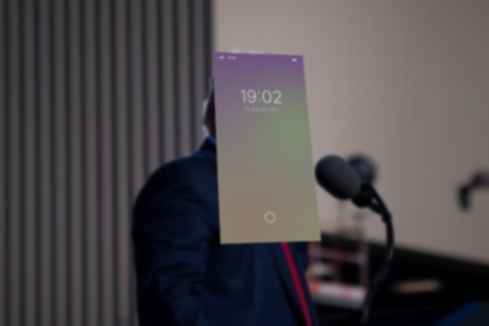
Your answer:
{"hour": 19, "minute": 2}
